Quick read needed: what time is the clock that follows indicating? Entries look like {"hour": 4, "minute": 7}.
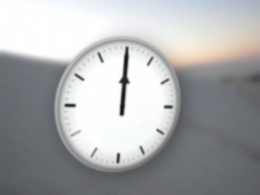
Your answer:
{"hour": 12, "minute": 0}
